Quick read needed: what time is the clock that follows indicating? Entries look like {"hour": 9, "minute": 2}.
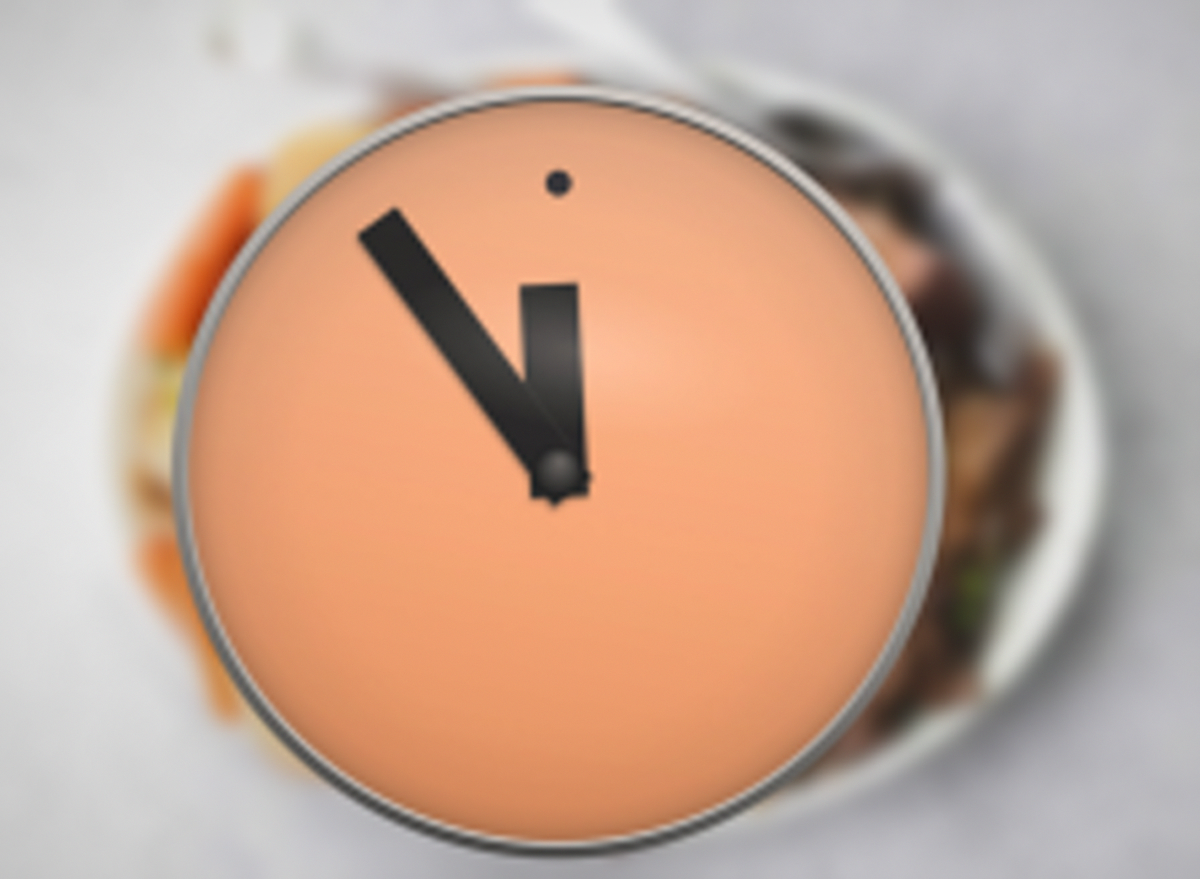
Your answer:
{"hour": 11, "minute": 54}
